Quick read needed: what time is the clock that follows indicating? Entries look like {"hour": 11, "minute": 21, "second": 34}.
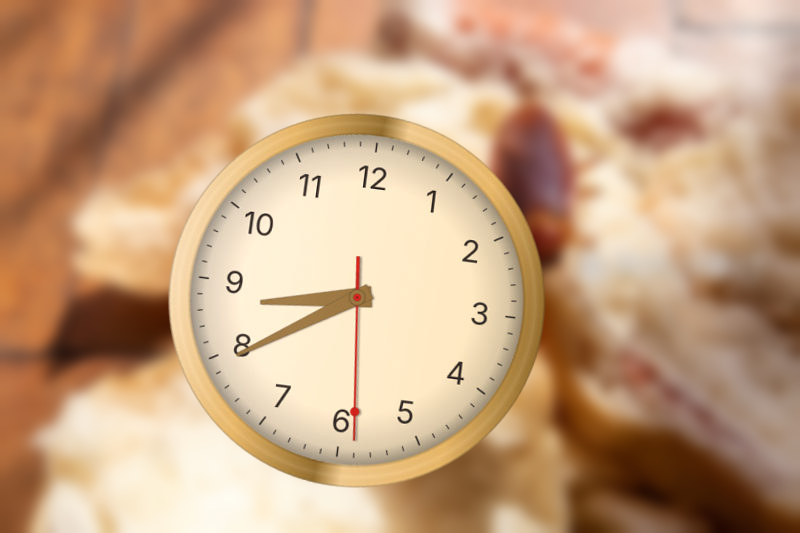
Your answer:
{"hour": 8, "minute": 39, "second": 29}
